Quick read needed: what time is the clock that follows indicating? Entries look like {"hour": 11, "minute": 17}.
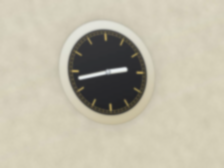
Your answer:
{"hour": 2, "minute": 43}
